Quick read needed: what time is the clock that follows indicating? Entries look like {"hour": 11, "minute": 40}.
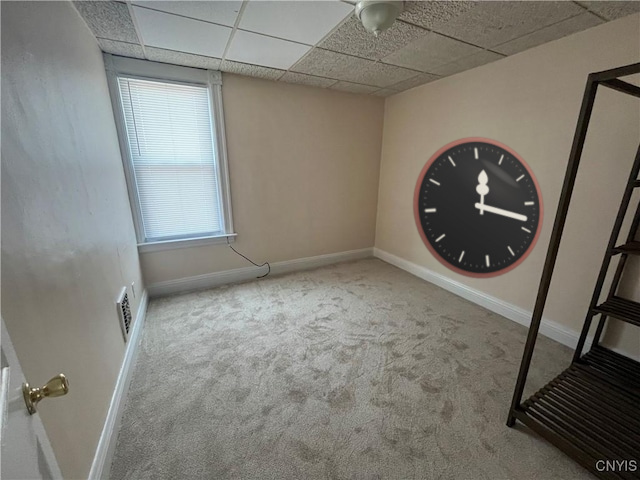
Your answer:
{"hour": 12, "minute": 18}
